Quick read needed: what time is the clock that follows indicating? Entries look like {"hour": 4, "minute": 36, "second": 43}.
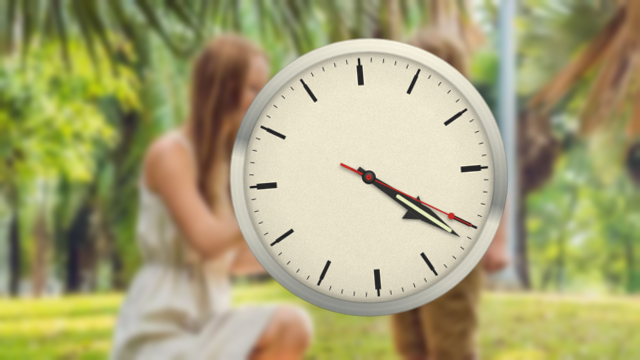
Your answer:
{"hour": 4, "minute": 21, "second": 20}
